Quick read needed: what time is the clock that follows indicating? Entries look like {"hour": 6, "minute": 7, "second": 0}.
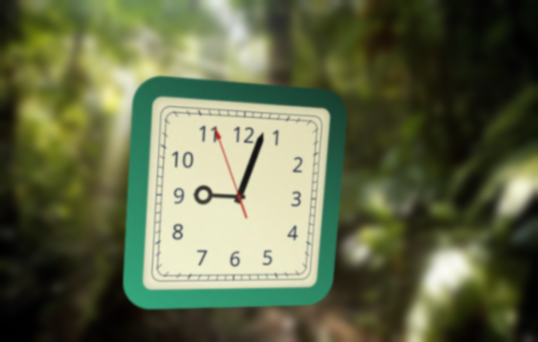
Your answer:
{"hour": 9, "minute": 2, "second": 56}
